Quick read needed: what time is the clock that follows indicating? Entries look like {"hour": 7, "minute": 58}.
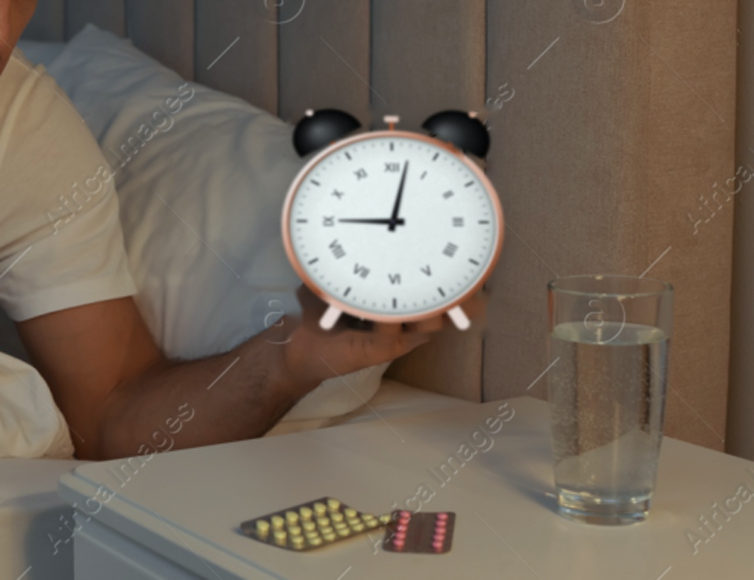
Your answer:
{"hour": 9, "minute": 2}
